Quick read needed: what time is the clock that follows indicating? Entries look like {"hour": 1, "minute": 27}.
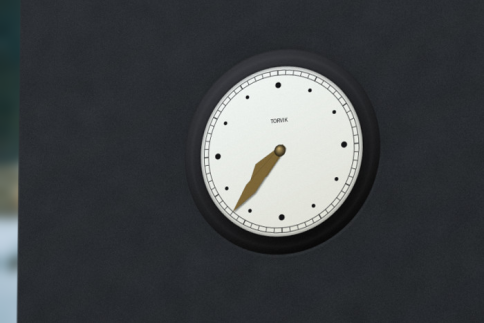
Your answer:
{"hour": 7, "minute": 37}
